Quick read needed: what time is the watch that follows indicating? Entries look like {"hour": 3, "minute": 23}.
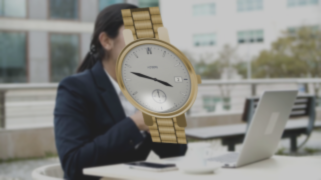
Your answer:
{"hour": 3, "minute": 48}
